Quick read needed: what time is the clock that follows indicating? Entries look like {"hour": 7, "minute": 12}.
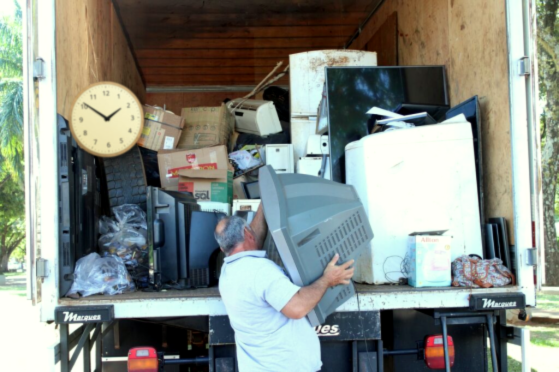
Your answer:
{"hour": 1, "minute": 51}
